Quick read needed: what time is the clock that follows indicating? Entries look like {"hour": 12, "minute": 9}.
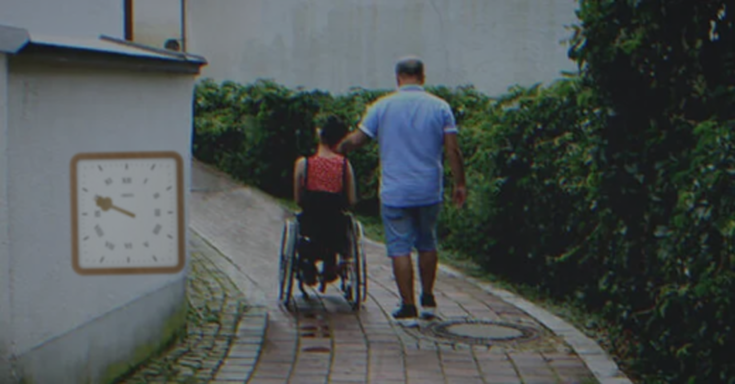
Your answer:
{"hour": 9, "minute": 49}
